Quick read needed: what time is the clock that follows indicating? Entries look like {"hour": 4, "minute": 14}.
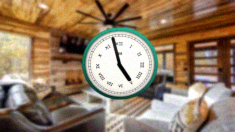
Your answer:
{"hour": 4, "minute": 58}
